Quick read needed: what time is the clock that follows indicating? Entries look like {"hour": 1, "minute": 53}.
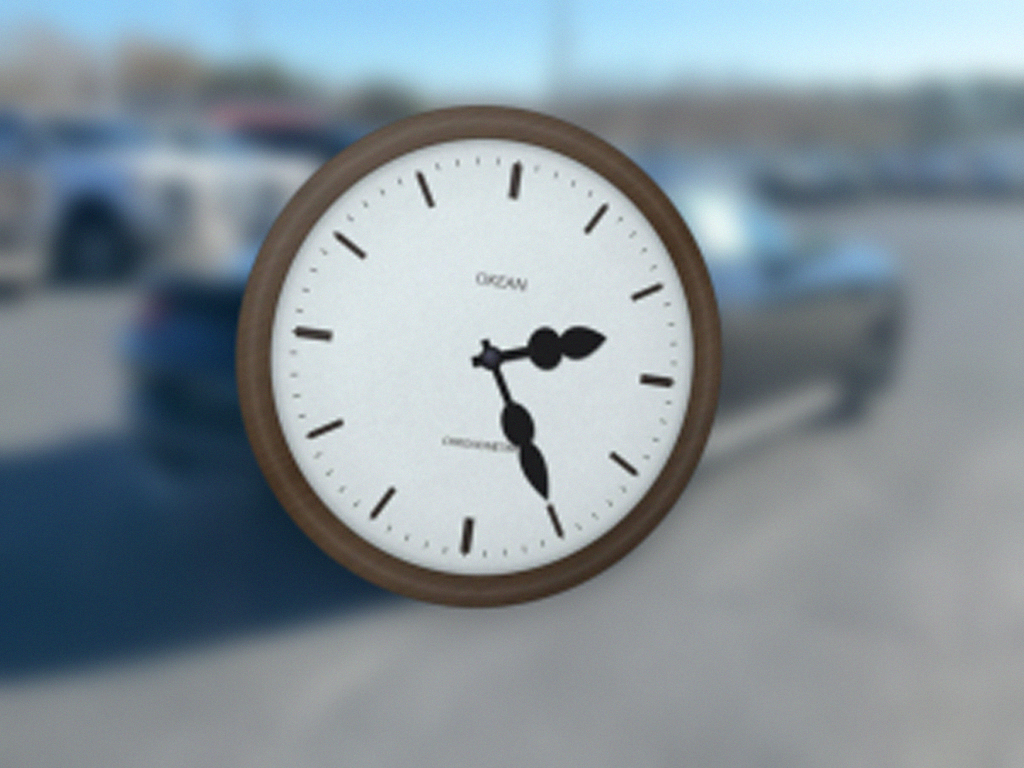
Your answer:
{"hour": 2, "minute": 25}
